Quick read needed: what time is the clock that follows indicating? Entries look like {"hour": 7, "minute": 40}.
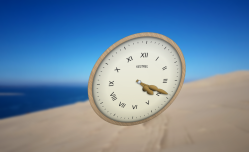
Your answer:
{"hour": 4, "minute": 19}
